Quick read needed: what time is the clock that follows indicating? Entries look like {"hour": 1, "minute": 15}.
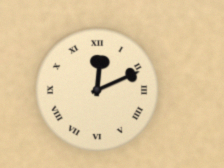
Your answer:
{"hour": 12, "minute": 11}
